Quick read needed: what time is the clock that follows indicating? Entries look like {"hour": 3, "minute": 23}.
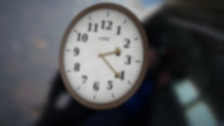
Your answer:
{"hour": 2, "minute": 21}
